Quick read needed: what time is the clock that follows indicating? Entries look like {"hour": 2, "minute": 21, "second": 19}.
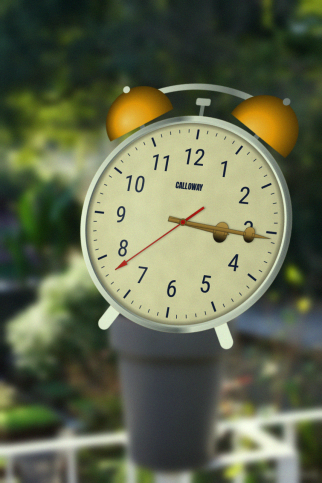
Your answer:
{"hour": 3, "minute": 15, "second": 38}
